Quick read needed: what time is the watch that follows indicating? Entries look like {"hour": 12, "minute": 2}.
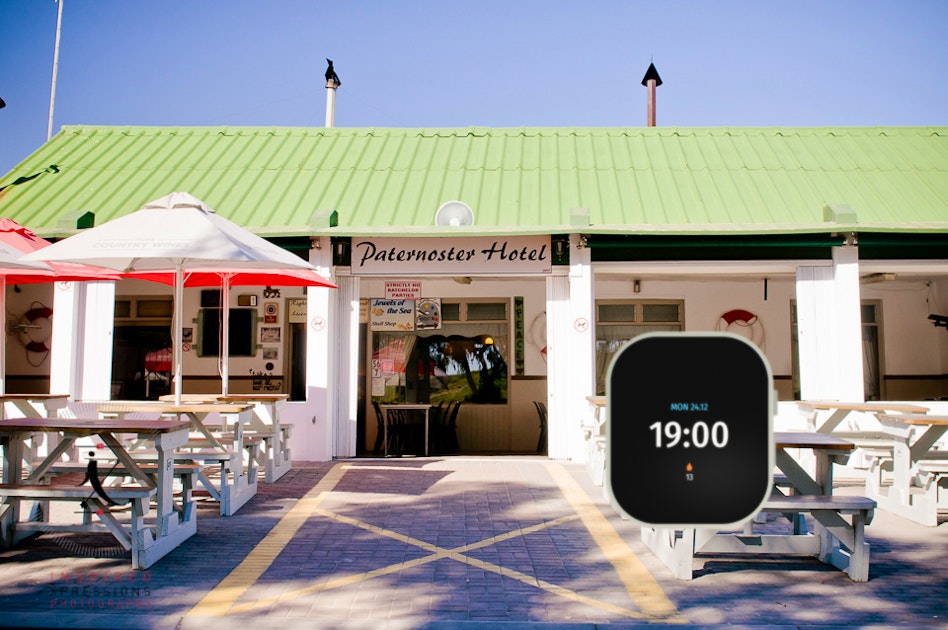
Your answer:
{"hour": 19, "minute": 0}
